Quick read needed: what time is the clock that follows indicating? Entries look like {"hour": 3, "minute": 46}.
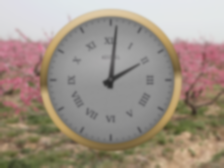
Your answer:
{"hour": 2, "minute": 1}
